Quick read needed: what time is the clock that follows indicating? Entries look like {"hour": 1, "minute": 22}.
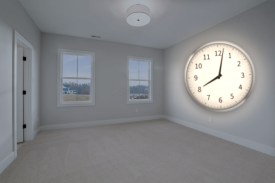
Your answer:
{"hour": 8, "minute": 2}
